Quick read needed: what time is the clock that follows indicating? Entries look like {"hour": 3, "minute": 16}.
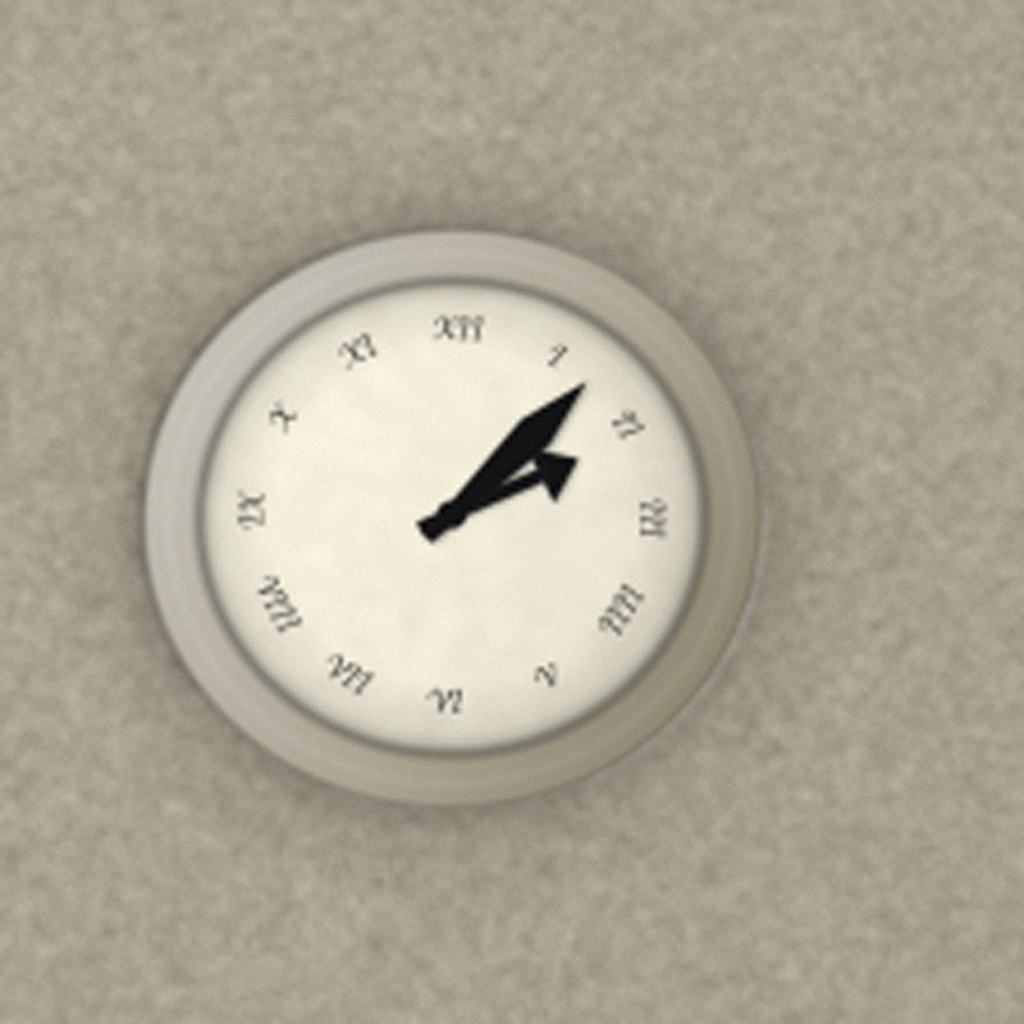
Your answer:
{"hour": 2, "minute": 7}
